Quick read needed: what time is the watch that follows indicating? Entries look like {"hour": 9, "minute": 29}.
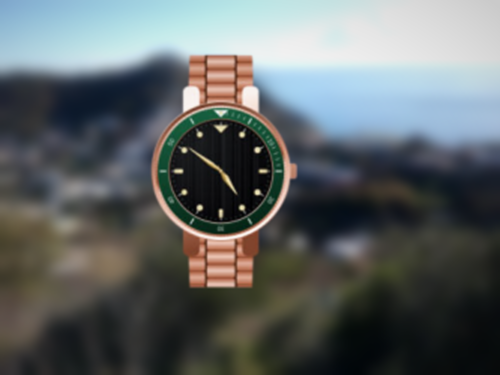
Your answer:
{"hour": 4, "minute": 51}
